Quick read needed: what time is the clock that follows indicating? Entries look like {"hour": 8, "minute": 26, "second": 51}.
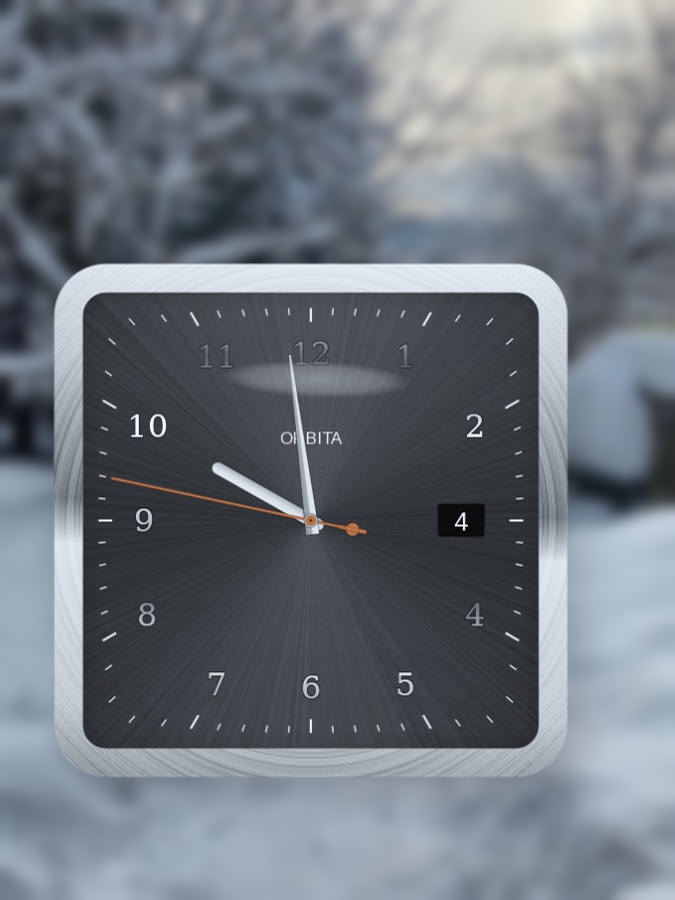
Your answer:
{"hour": 9, "minute": 58, "second": 47}
